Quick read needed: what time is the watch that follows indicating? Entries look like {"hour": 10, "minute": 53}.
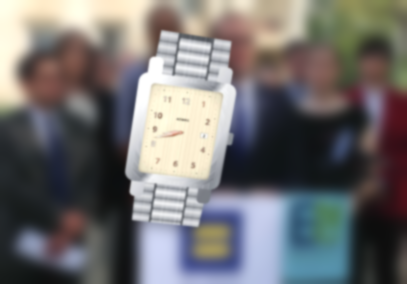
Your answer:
{"hour": 8, "minute": 42}
